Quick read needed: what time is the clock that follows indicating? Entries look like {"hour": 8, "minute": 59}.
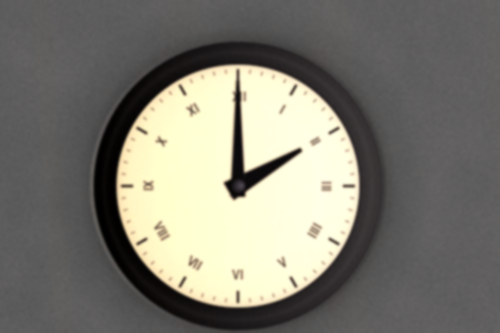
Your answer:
{"hour": 2, "minute": 0}
